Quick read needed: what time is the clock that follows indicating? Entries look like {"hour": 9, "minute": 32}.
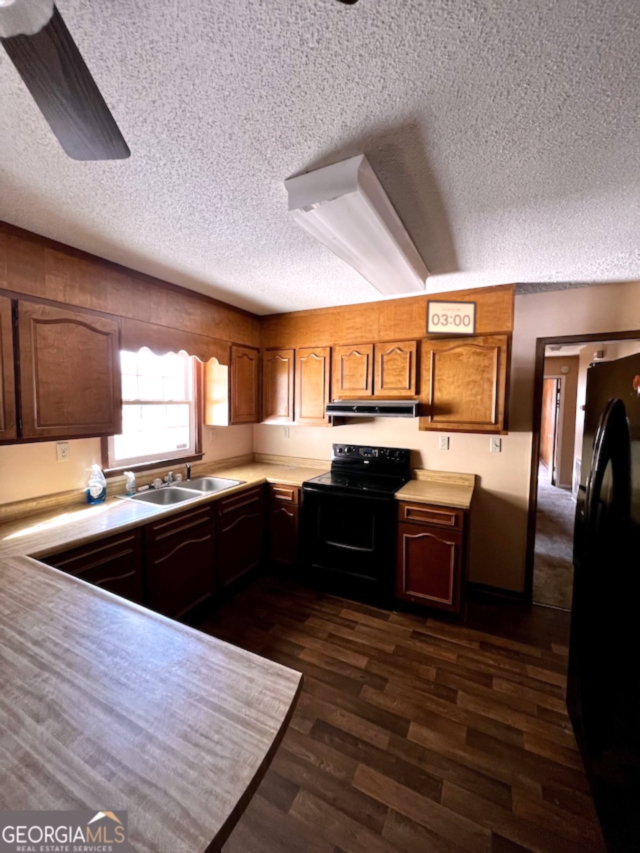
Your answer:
{"hour": 3, "minute": 0}
